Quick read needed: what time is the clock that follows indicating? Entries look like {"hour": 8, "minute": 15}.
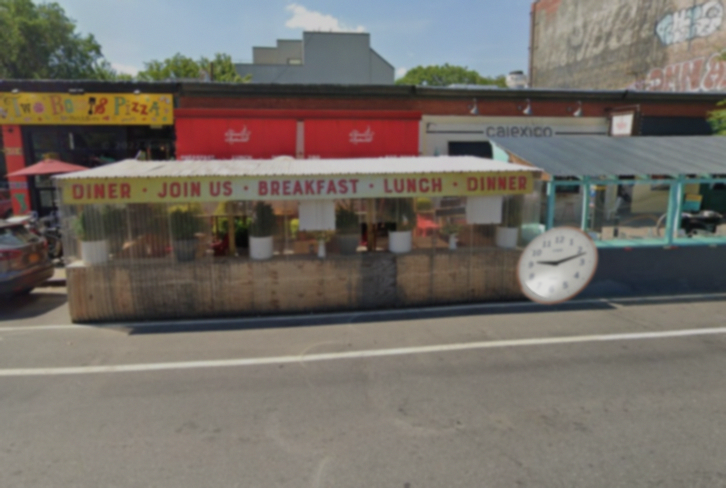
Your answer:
{"hour": 9, "minute": 12}
